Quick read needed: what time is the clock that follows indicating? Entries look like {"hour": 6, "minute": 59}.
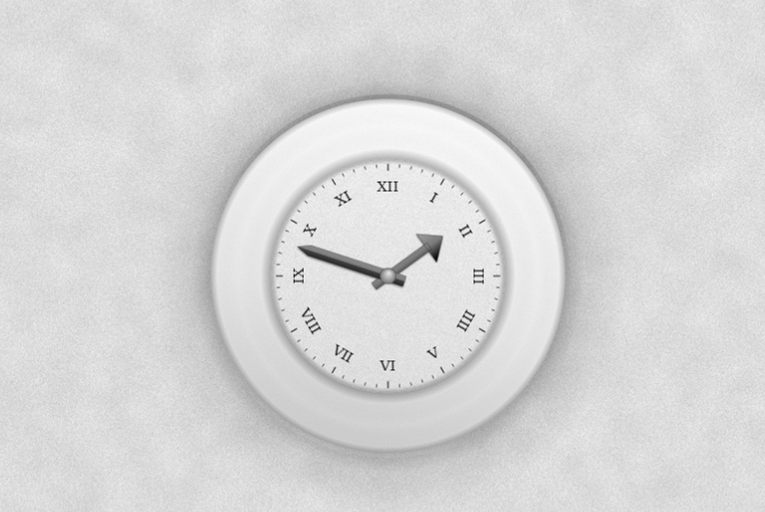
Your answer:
{"hour": 1, "minute": 48}
